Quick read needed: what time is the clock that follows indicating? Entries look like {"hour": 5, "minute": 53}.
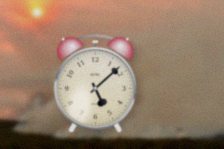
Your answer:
{"hour": 5, "minute": 8}
